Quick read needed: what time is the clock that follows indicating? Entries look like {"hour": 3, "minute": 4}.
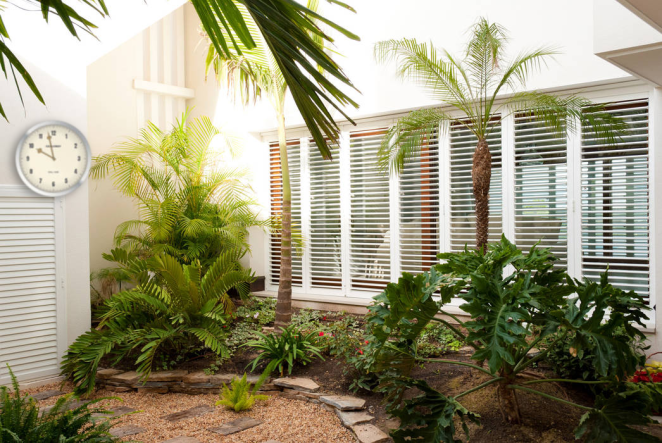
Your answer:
{"hour": 9, "minute": 58}
